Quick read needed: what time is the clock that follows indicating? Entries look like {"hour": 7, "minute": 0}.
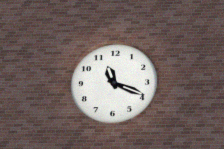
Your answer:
{"hour": 11, "minute": 19}
